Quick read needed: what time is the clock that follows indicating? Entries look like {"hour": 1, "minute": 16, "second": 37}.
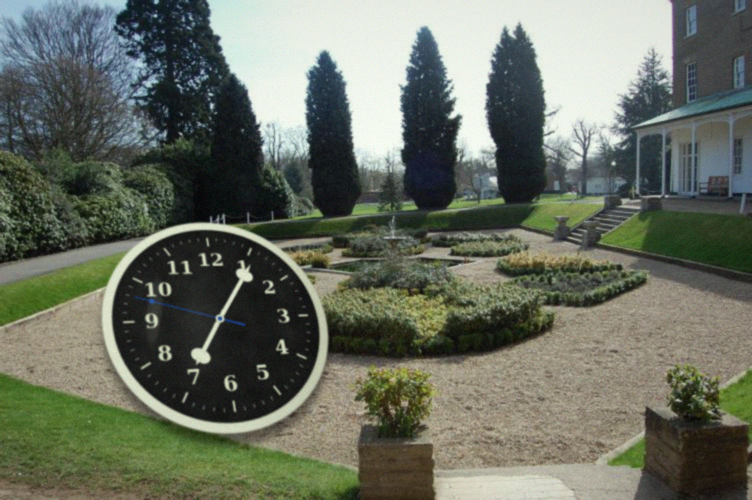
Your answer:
{"hour": 7, "minute": 5, "second": 48}
